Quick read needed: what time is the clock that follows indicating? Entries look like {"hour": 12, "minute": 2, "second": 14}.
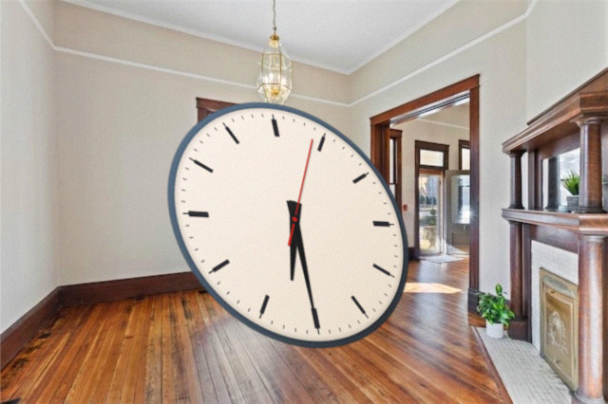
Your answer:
{"hour": 6, "minute": 30, "second": 4}
